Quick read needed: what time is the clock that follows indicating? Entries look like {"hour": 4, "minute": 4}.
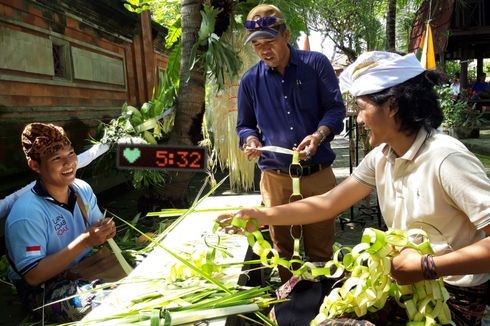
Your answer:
{"hour": 5, "minute": 32}
